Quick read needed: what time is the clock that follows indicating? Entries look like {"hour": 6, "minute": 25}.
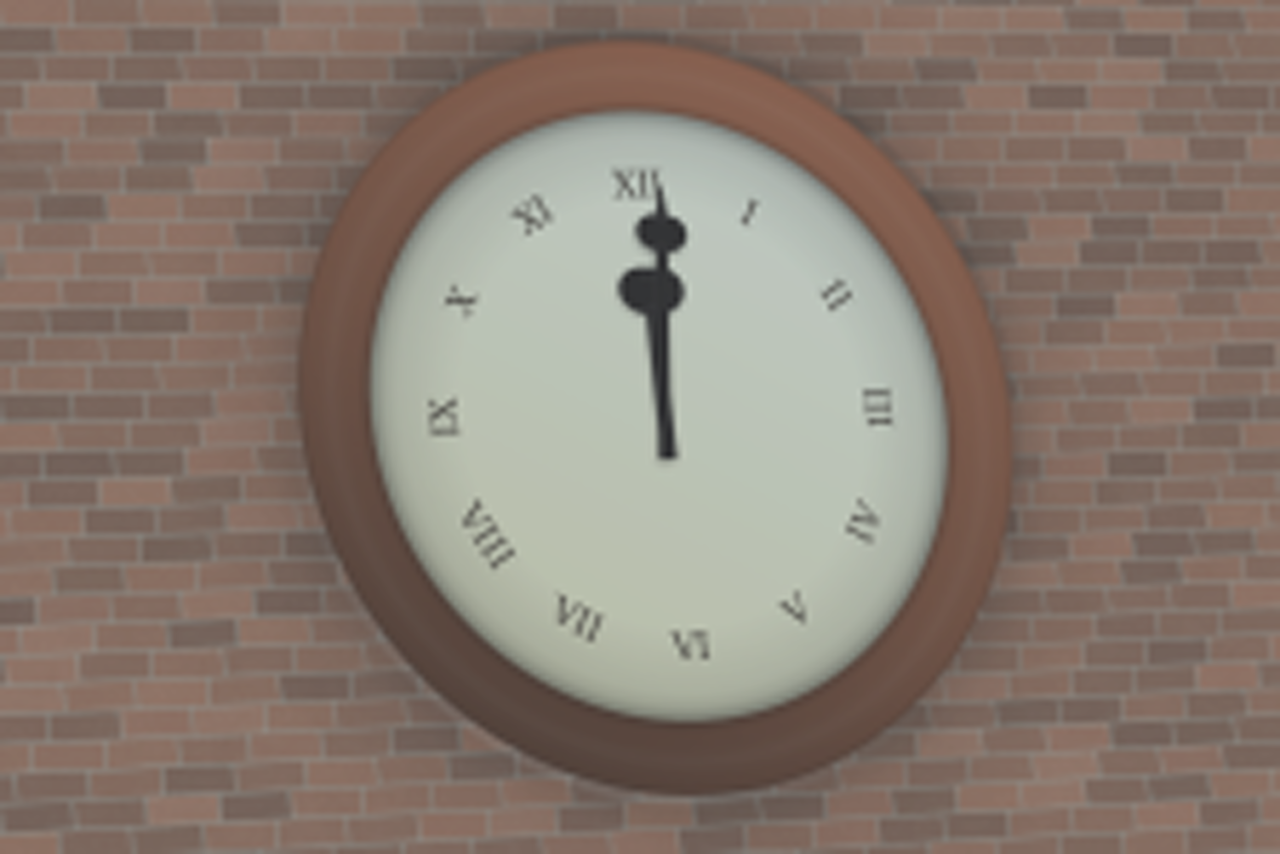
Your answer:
{"hour": 12, "minute": 1}
